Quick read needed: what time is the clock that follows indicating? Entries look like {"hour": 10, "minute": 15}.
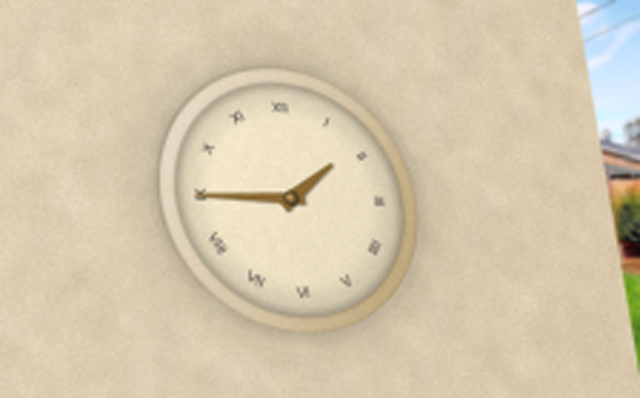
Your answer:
{"hour": 1, "minute": 45}
